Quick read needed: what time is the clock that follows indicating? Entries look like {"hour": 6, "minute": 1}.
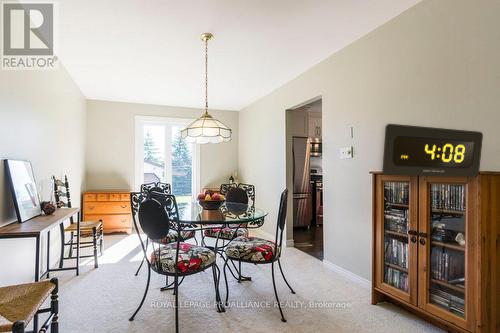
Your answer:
{"hour": 4, "minute": 8}
